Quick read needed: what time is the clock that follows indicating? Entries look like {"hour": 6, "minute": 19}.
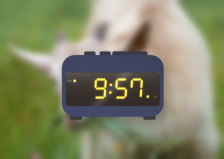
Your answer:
{"hour": 9, "minute": 57}
